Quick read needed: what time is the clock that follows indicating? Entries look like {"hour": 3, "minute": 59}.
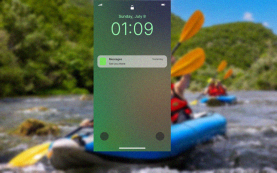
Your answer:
{"hour": 1, "minute": 9}
